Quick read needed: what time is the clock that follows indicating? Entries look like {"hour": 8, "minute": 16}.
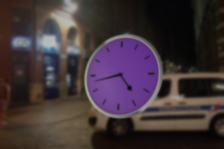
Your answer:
{"hour": 4, "minute": 43}
